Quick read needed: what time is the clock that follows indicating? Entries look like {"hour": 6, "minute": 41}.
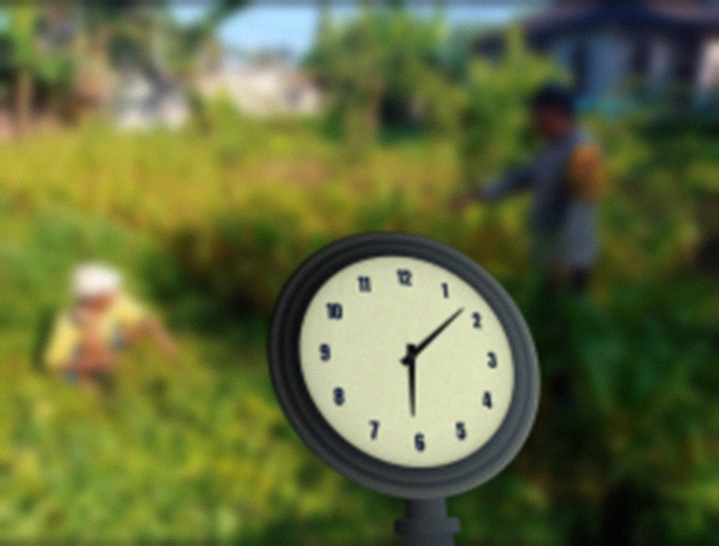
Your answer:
{"hour": 6, "minute": 8}
